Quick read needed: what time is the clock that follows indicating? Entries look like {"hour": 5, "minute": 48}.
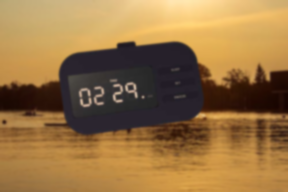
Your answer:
{"hour": 2, "minute": 29}
